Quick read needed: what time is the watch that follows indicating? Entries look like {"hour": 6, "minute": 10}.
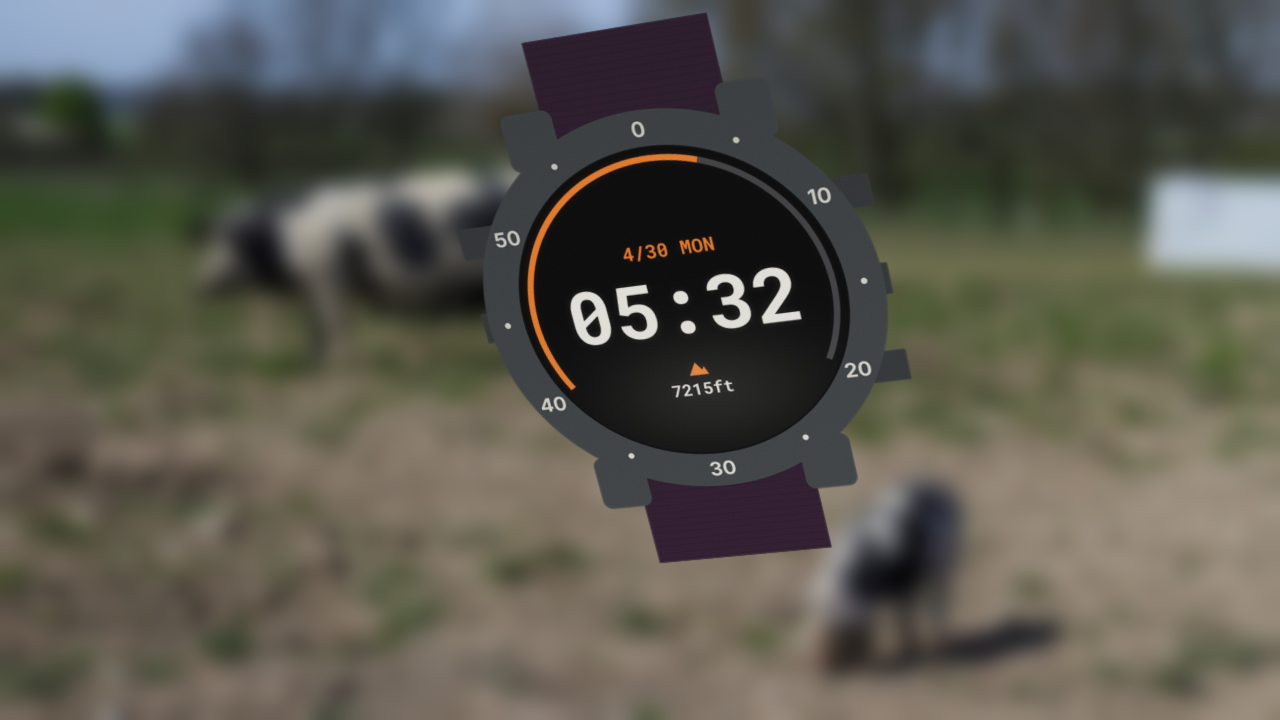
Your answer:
{"hour": 5, "minute": 32}
